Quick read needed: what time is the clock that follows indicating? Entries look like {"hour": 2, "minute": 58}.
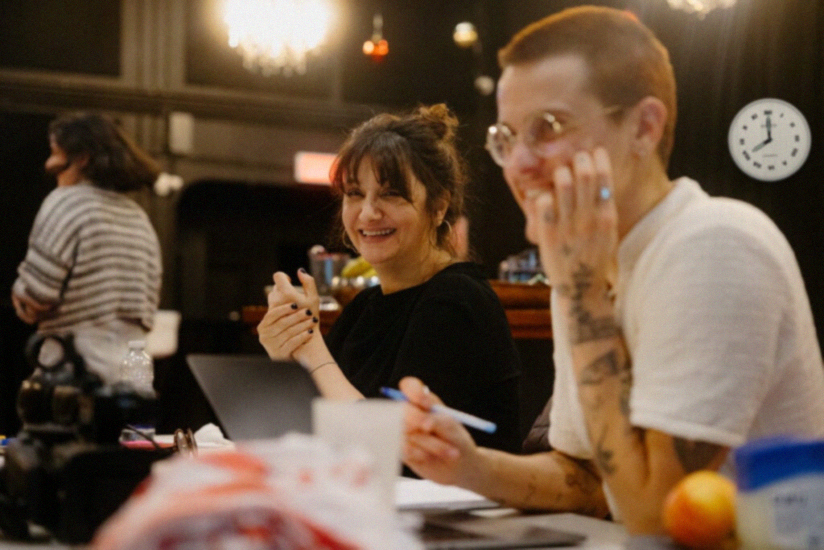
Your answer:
{"hour": 8, "minute": 0}
